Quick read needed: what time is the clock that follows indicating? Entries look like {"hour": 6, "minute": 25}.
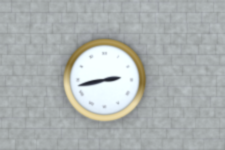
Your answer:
{"hour": 2, "minute": 43}
